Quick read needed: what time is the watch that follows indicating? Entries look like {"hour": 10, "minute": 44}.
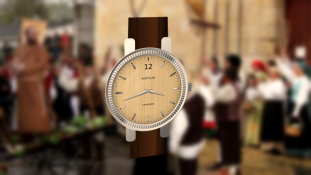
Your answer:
{"hour": 3, "minute": 42}
